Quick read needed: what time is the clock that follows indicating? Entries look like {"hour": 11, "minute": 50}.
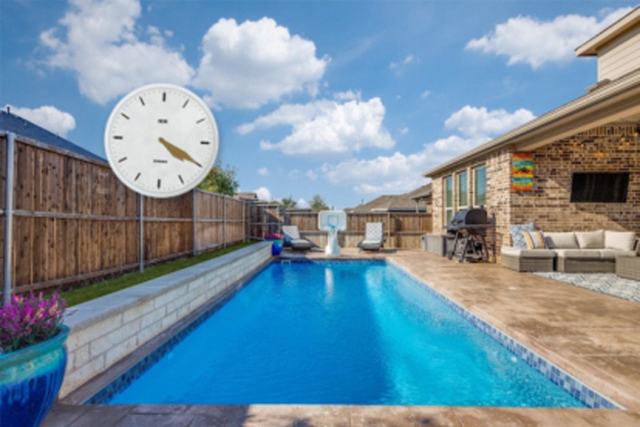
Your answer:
{"hour": 4, "minute": 20}
